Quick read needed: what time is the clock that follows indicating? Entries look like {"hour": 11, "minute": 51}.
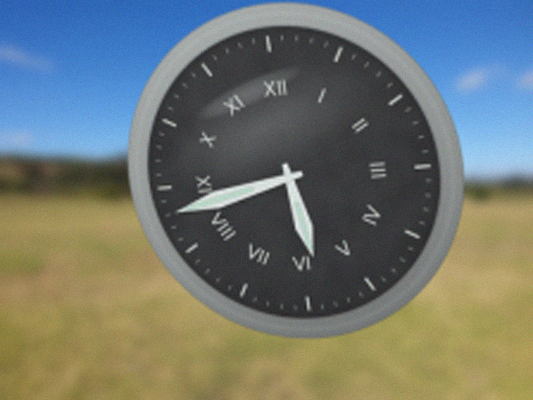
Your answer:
{"hour": 5, "minute": 43}
